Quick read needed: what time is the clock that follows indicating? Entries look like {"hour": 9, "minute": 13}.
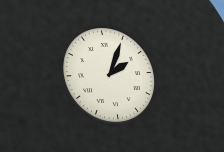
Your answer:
{"hour": 2, "minute": 5}
